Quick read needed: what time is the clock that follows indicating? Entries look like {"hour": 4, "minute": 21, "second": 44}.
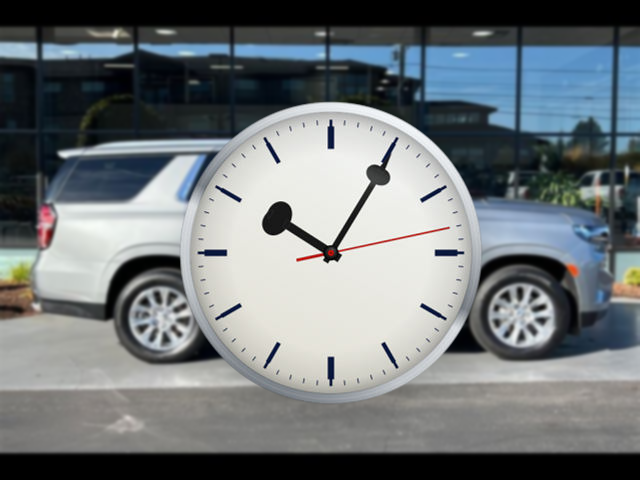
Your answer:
{"hour": 10, "minute": 5, "second": 13}
